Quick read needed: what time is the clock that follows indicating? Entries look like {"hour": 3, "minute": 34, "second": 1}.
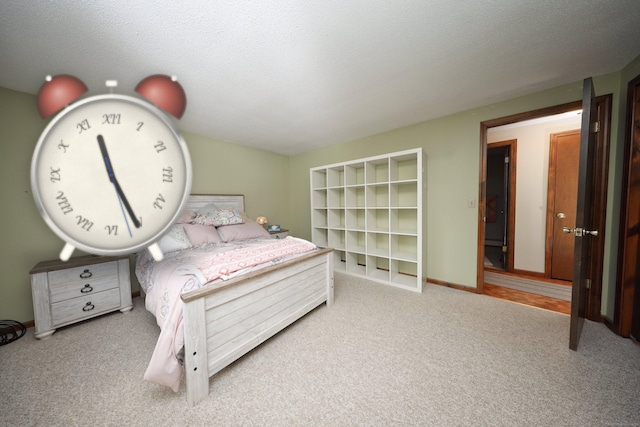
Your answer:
{"hour": 11, "minute": 25, "second": 27}
